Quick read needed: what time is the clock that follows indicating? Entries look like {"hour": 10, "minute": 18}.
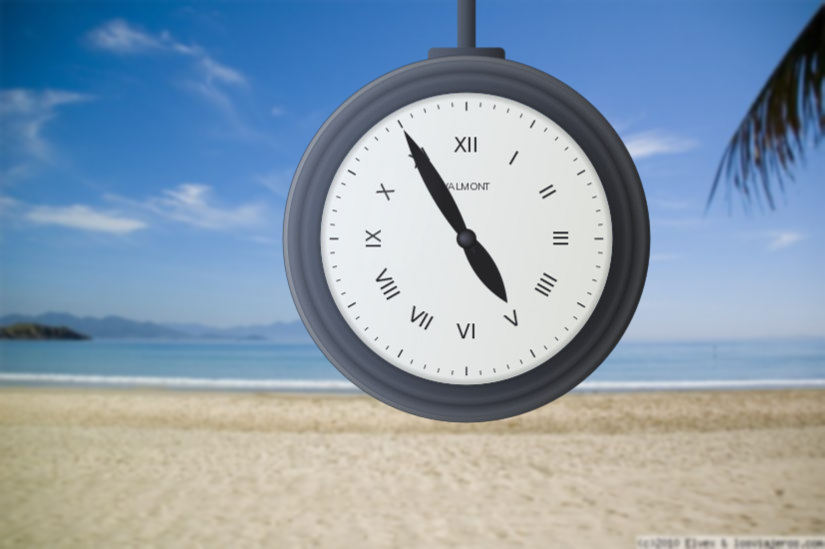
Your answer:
{"hour": 4, "minute": 55}
